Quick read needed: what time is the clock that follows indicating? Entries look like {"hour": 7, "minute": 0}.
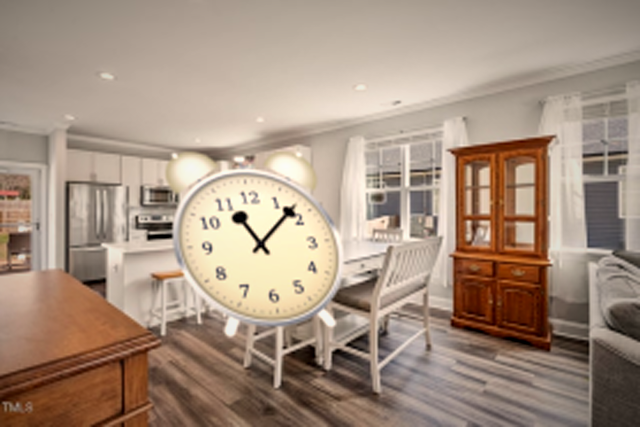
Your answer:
{"hour": 11, "minute": 8}
